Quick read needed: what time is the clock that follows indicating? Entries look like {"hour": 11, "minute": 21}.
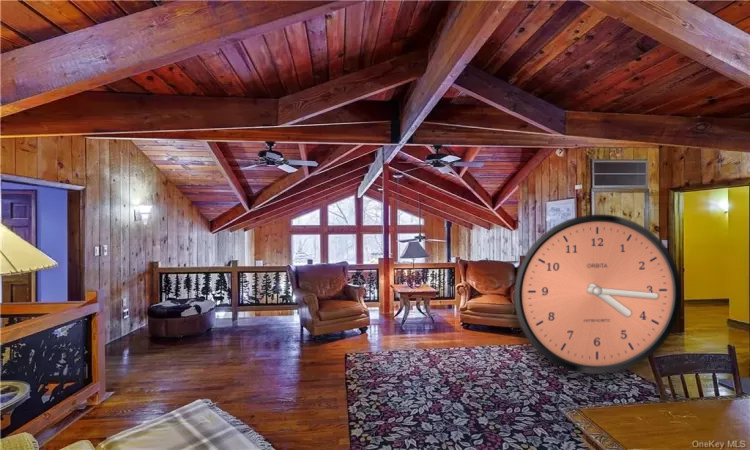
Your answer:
{"hour": 4, "minute": 16}
